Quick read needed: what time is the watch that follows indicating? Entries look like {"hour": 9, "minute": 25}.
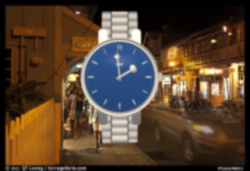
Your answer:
{"hour": 1, "minute": 59}
